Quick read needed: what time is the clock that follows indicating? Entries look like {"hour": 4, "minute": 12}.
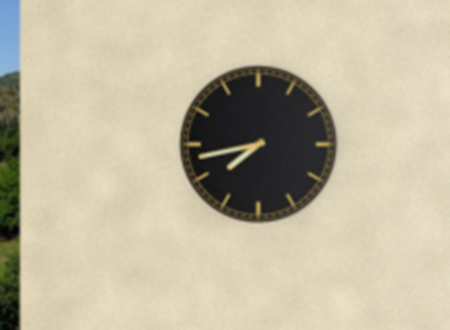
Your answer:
{"hour": 7, "minute": 43}
